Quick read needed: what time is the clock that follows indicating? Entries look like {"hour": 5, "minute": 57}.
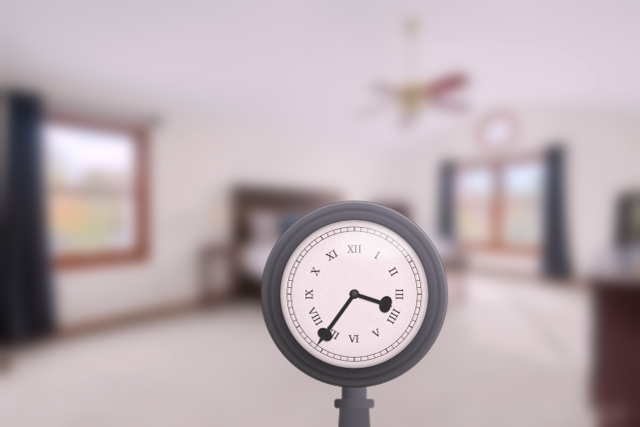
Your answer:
{"hour": 3, "minute": 36}
